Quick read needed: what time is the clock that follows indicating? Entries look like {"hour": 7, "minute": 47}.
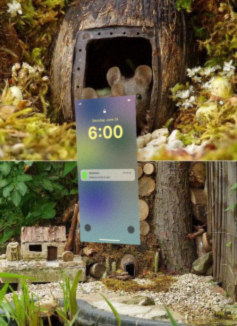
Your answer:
{"hour": 6, "minute": 0}
